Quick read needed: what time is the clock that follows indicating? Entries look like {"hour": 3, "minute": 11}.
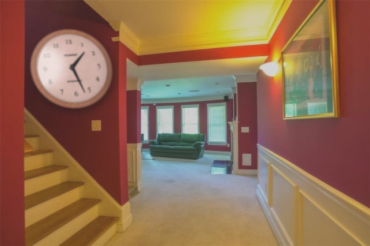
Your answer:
{"hour": 1, "minute": 27}
